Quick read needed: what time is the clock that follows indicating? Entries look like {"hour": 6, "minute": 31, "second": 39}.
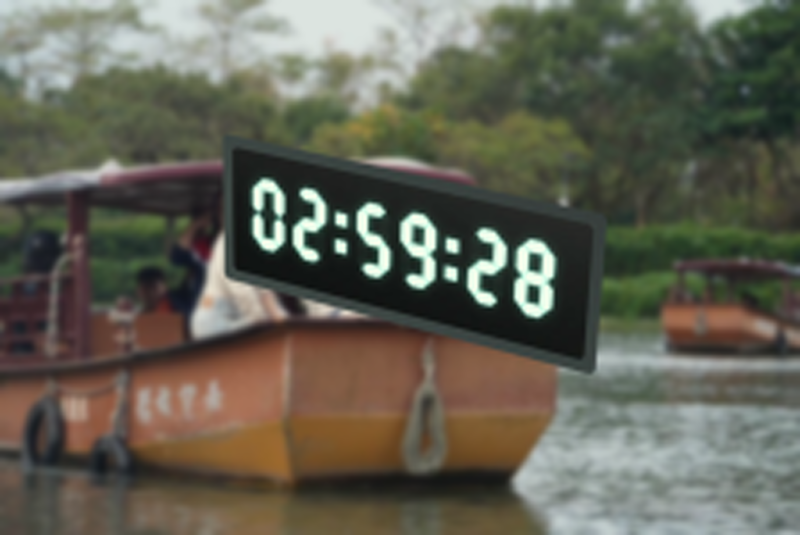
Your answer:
{"hour": 2, "minute": 59, "second": 28}
